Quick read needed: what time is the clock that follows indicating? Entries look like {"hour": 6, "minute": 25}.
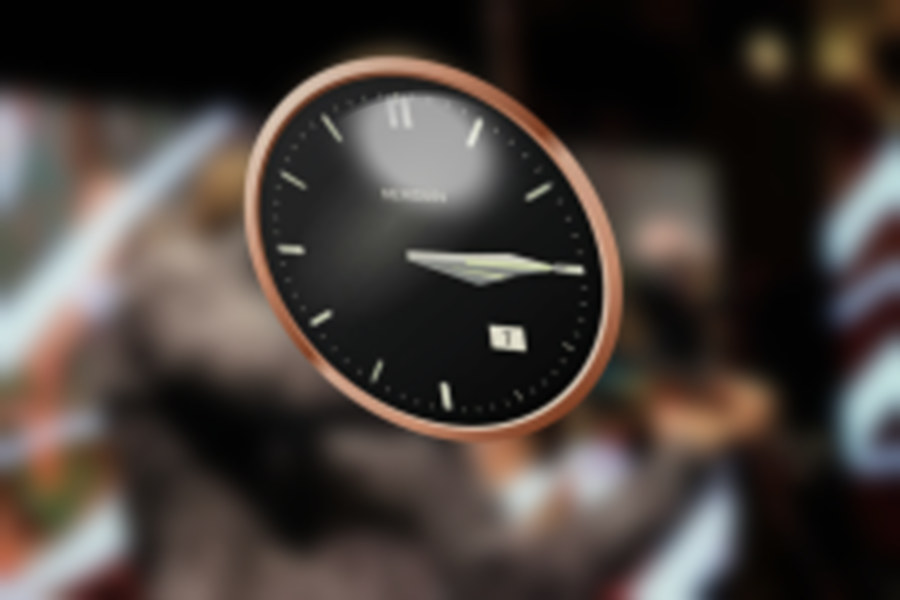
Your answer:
{"hour": 3, "minute": 15}
